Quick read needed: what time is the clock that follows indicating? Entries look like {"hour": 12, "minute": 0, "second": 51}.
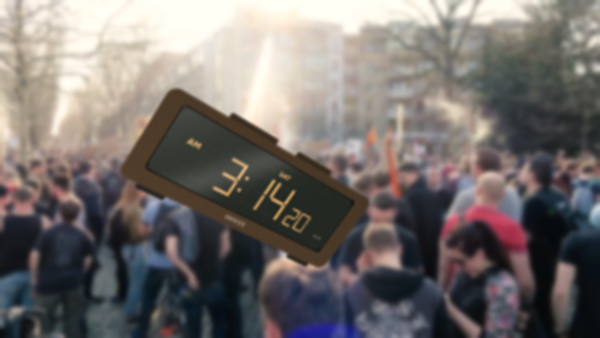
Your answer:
{"hour": 3, "minute": 14, "second": 20}
